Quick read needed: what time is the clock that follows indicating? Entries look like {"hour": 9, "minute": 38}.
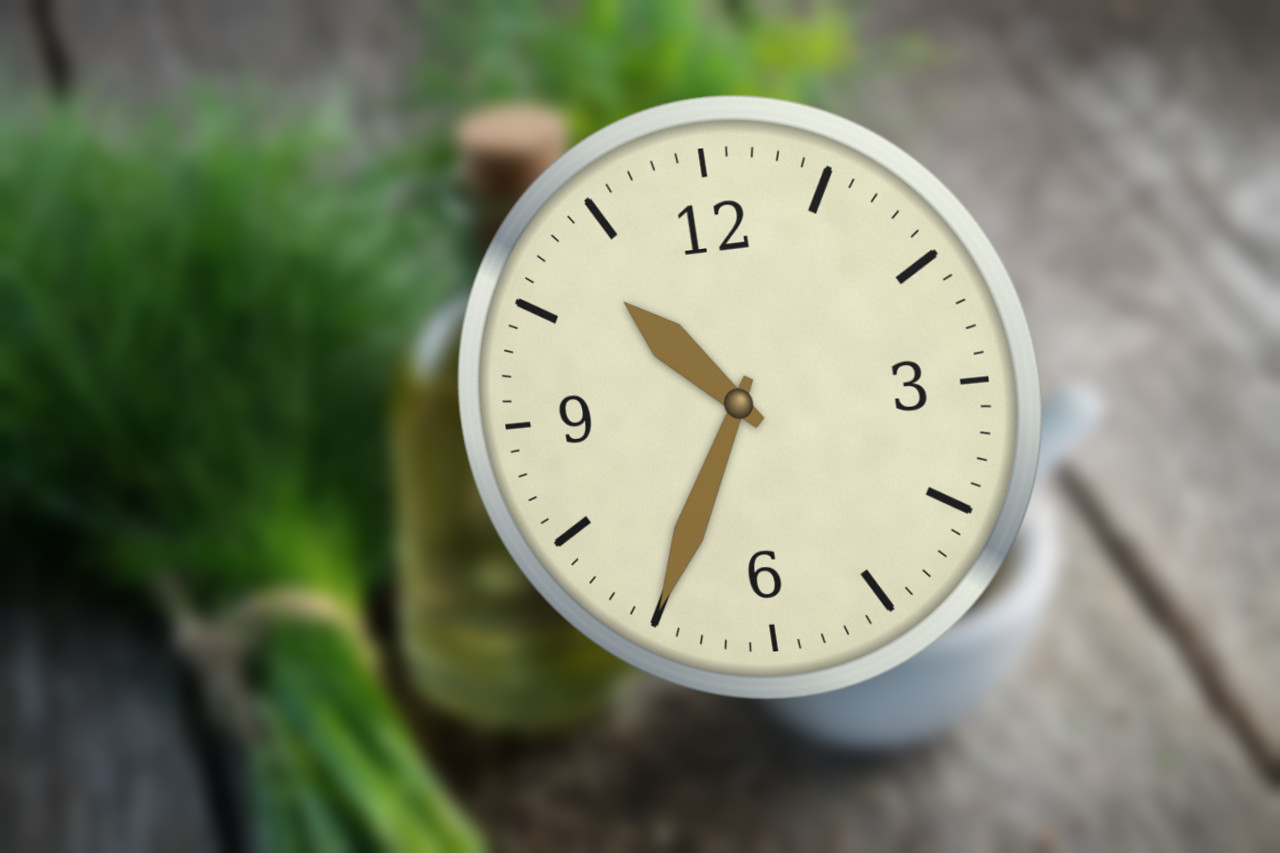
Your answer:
{"hour": 10, "minute": 35}
